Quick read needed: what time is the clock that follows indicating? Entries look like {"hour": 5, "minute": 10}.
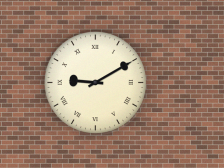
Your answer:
{"hour": 9, "minute": 10}
